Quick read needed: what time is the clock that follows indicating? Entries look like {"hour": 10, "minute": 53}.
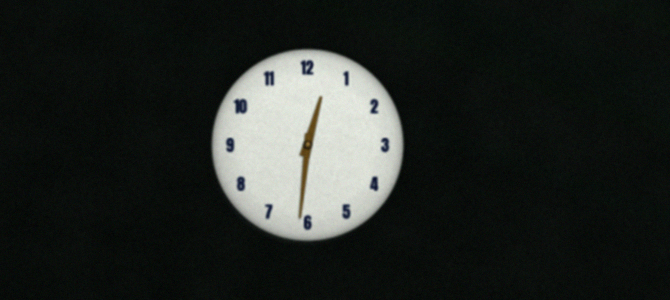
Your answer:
{"hour": 12, "minute": 31}
